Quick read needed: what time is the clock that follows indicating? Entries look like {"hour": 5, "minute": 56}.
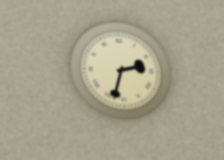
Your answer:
{"hour": 2, "minute": 33}
